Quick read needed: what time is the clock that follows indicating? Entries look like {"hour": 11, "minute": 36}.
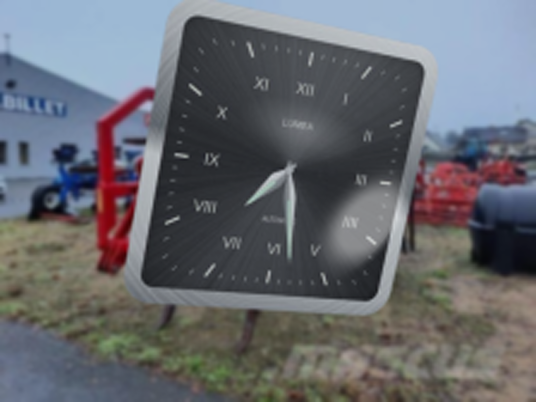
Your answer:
{"hour": 7, "minute": 28}
